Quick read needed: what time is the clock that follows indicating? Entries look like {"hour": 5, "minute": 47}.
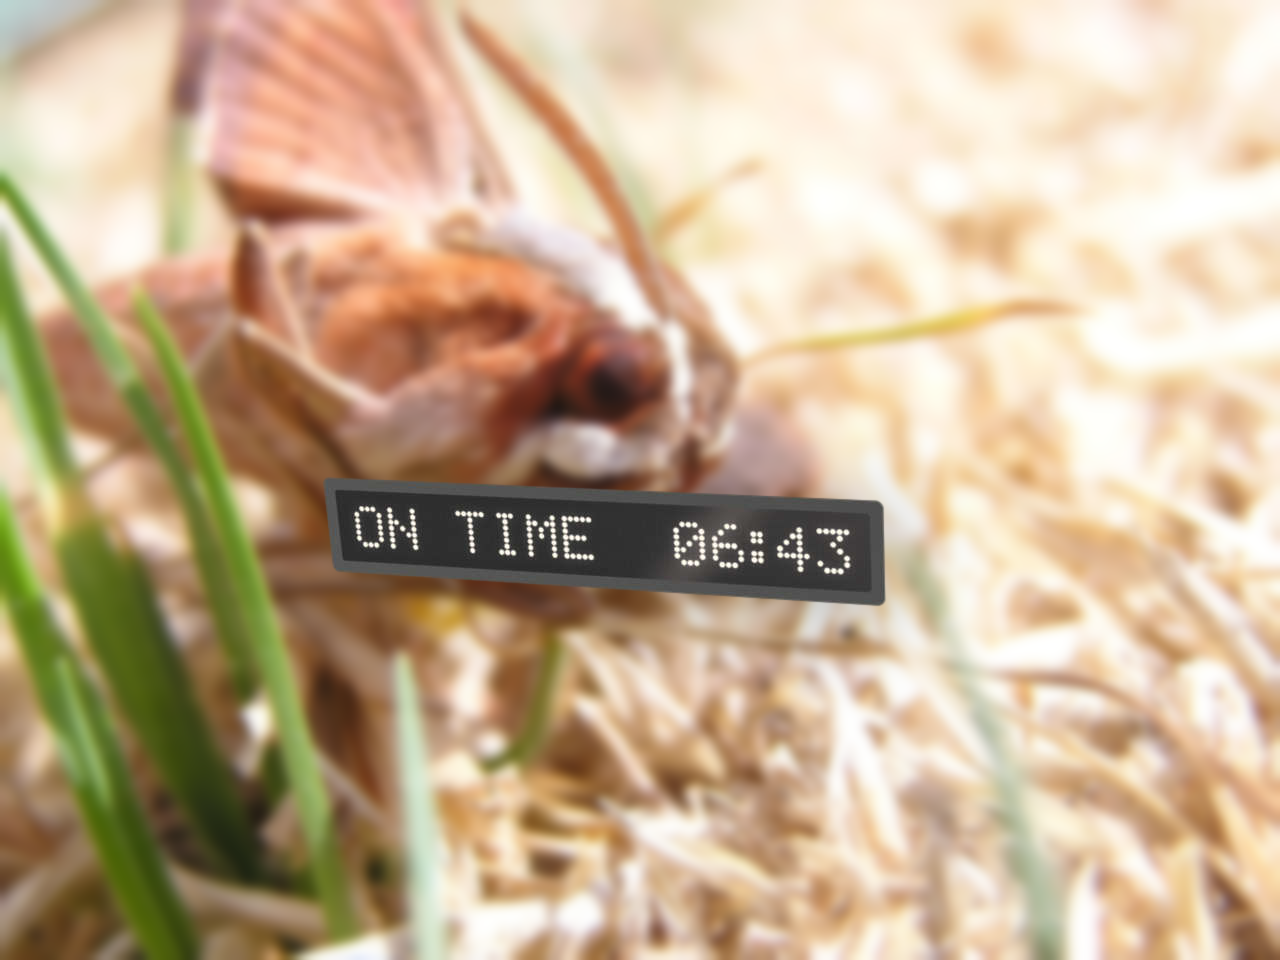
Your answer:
{"hour": 6, "minute": 43}
